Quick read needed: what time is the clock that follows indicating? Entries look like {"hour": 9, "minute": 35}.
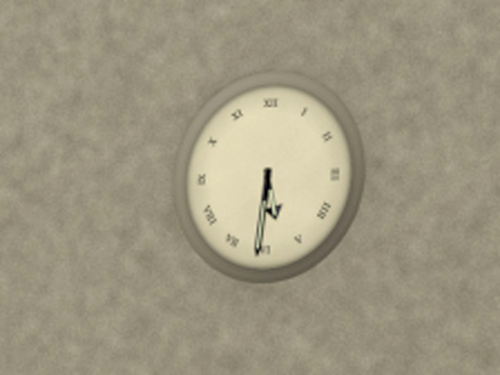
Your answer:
{"hour": 5, "minute": 31}
